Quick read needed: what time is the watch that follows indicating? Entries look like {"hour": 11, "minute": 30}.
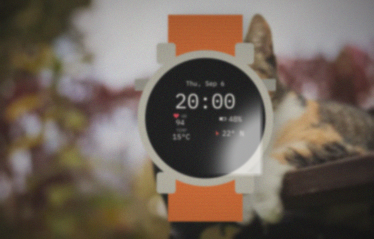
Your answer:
{"hour": 20, "minute": 0}
